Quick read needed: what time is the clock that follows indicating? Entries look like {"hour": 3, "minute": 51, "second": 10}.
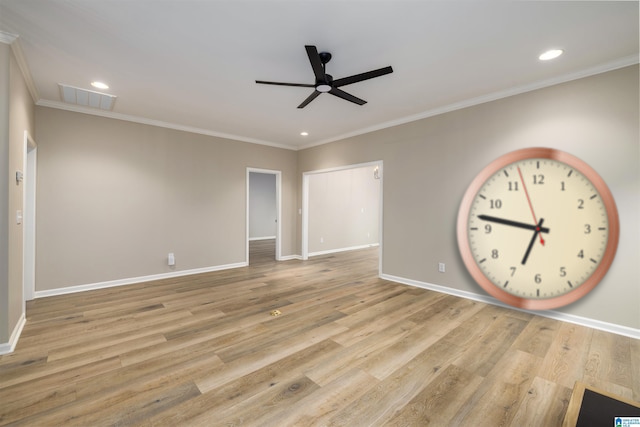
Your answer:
{"hour": 6, "minute": 46, "second": 57}
